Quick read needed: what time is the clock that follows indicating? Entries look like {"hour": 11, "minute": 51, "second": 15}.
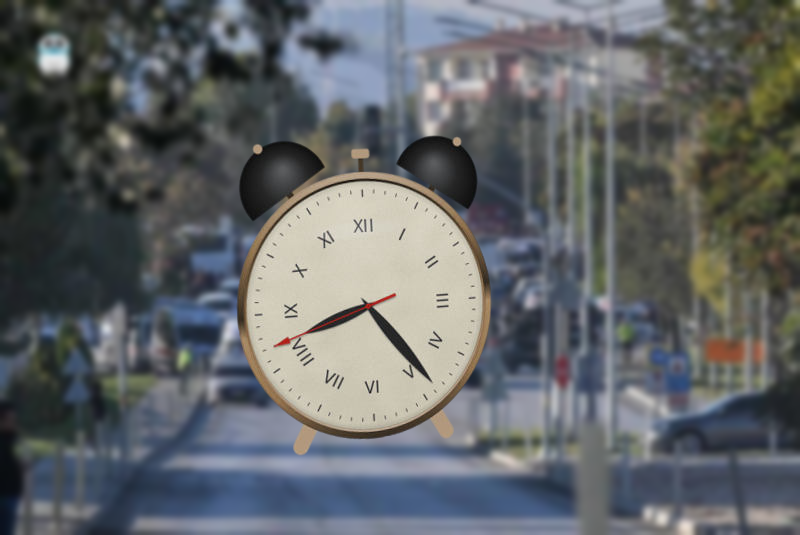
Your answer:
{"hour": 8, "minute": 23, "second": 42}
